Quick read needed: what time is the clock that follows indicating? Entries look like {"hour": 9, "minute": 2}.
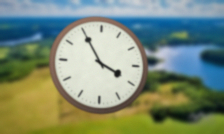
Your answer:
{"hour": 3, "minute": 55}
